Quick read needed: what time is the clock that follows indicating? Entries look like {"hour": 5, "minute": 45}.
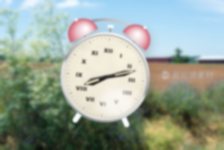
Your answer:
{"hour": 8, "minute": 12}
